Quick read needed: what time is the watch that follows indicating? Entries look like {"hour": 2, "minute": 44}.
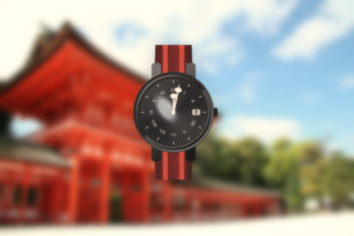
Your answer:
{"hour": 12, "minute": 2}
